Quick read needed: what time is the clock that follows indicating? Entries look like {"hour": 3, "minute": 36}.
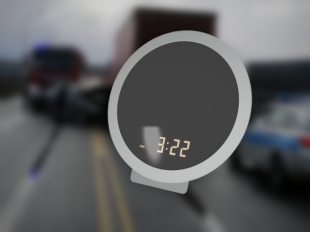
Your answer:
{"hour": 3, "minute": 22}
